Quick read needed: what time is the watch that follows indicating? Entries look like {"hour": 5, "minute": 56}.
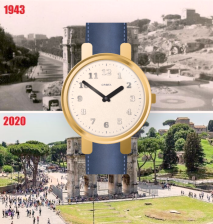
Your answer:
{"hour": 1, "minute": 51}
